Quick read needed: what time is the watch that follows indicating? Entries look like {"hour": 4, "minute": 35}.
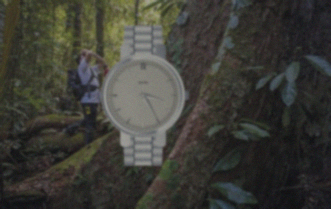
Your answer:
{"hour": 3, "minute": 25}
